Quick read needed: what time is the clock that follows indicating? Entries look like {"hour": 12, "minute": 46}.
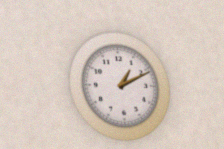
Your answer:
{"hour": 1, "minute": 11}
